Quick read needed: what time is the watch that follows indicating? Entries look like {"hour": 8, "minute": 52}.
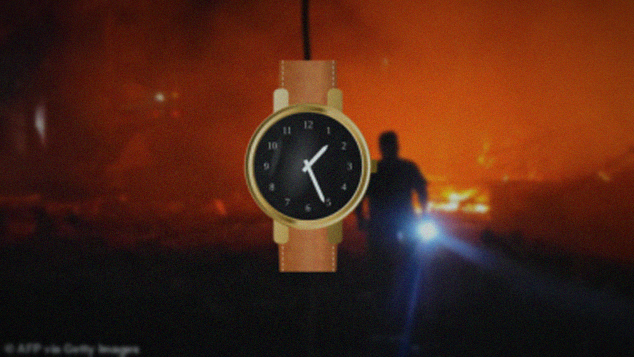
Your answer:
{"hour": 1, "minute": 26}
